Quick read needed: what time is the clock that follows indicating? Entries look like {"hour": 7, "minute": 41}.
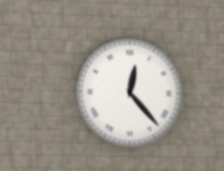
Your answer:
{"hour": 12, "minute": 23}
